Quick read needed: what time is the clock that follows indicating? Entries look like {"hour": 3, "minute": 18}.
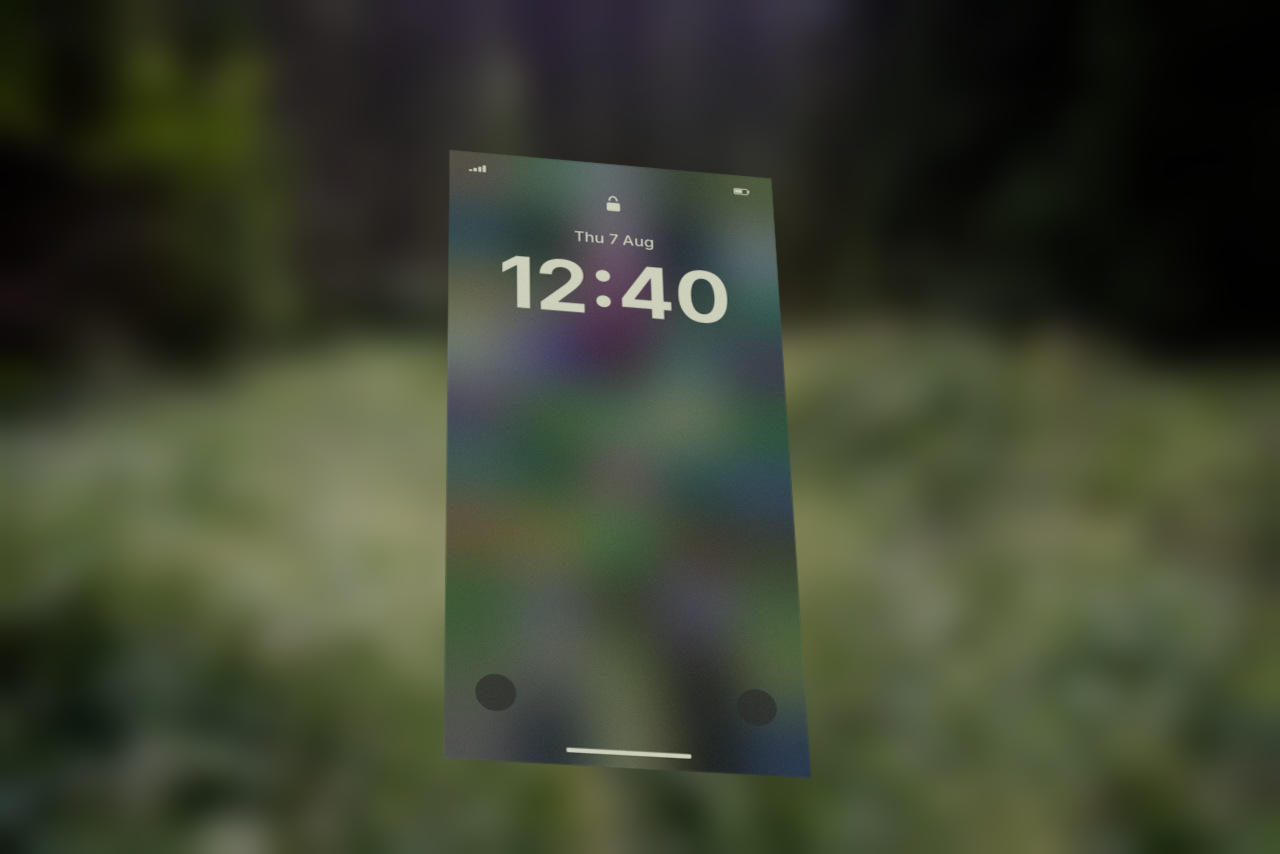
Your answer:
{"hour": 12, "minute": 40}
